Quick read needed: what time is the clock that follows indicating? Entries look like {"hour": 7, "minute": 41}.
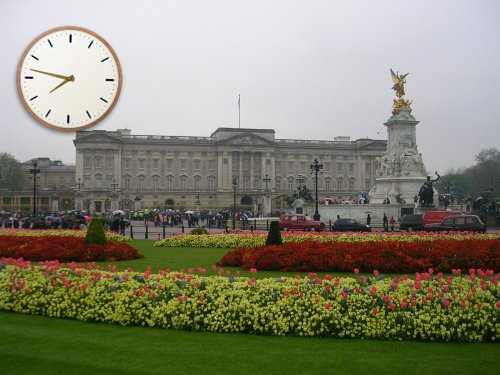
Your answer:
{"hour": 7, "minute": 47}
